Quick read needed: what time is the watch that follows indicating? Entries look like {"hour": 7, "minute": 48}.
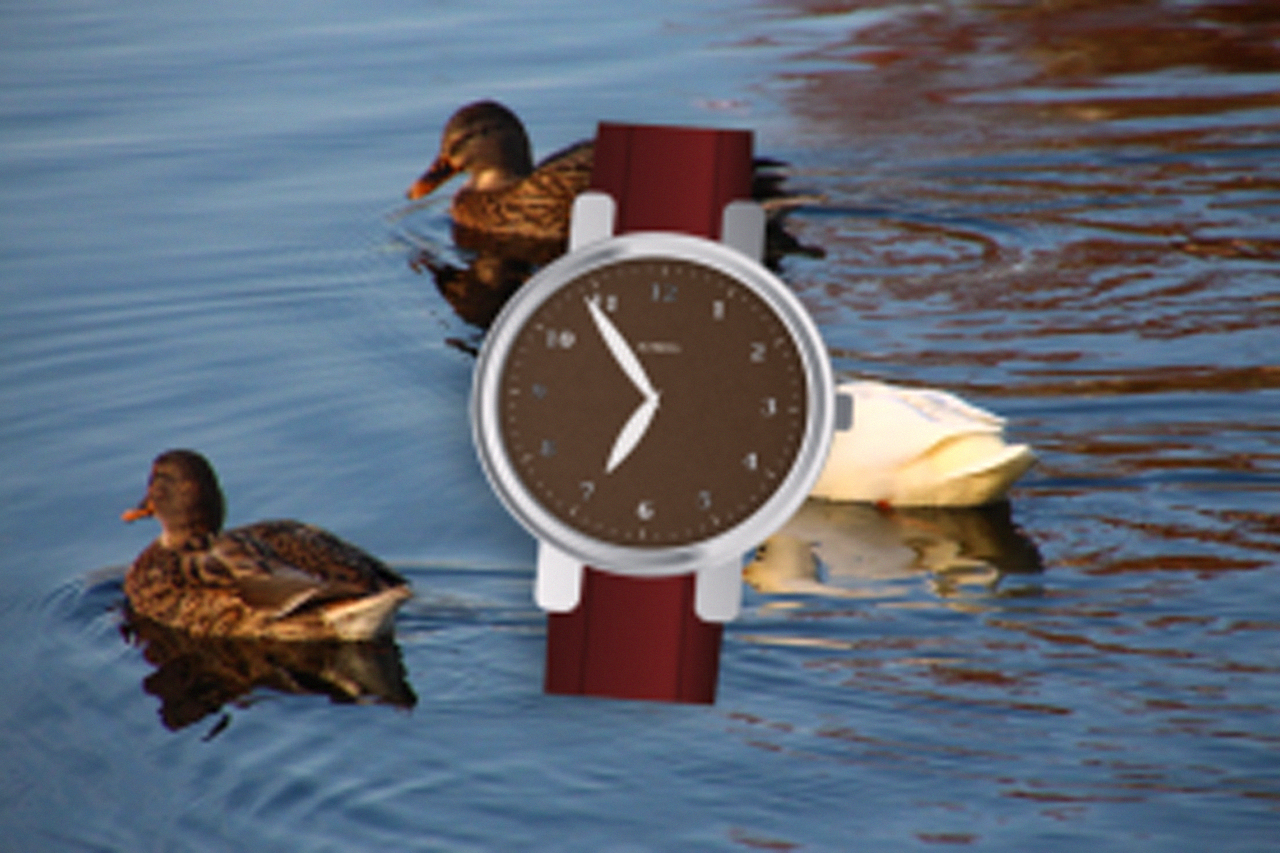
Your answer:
{"hour": 6, "minute": 54}
